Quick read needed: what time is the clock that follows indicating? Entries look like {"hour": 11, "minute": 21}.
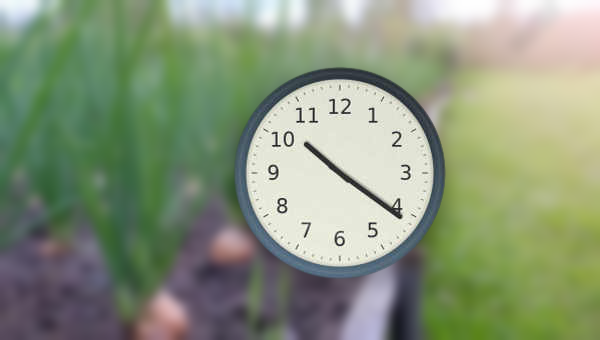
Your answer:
{"hour": 10, "minute": 21}
